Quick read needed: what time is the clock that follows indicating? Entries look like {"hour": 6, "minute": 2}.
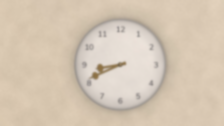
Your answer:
{"hour": 8, "minute": 41}
